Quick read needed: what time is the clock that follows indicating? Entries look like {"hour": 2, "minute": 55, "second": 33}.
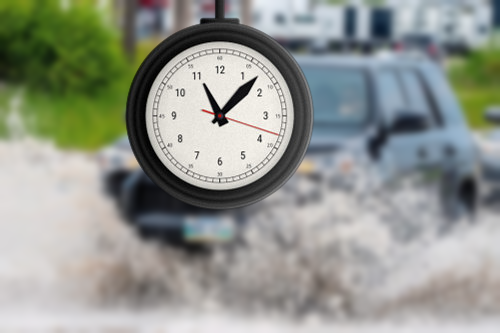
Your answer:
{"hour": 11, "minute": 7, "second": 18}
